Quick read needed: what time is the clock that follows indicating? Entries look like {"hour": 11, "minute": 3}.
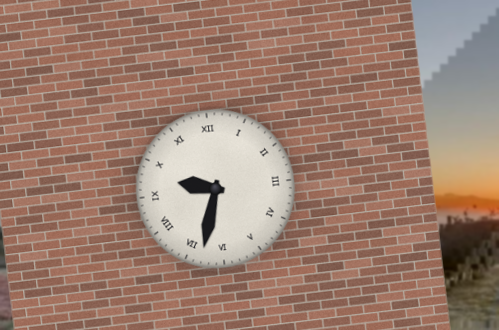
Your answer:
{"hour": 9, "minute": 33}
